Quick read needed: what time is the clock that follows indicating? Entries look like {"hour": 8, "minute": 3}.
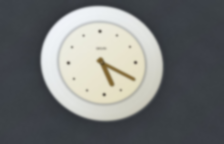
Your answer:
{"hour": 5, "minute": 20}
